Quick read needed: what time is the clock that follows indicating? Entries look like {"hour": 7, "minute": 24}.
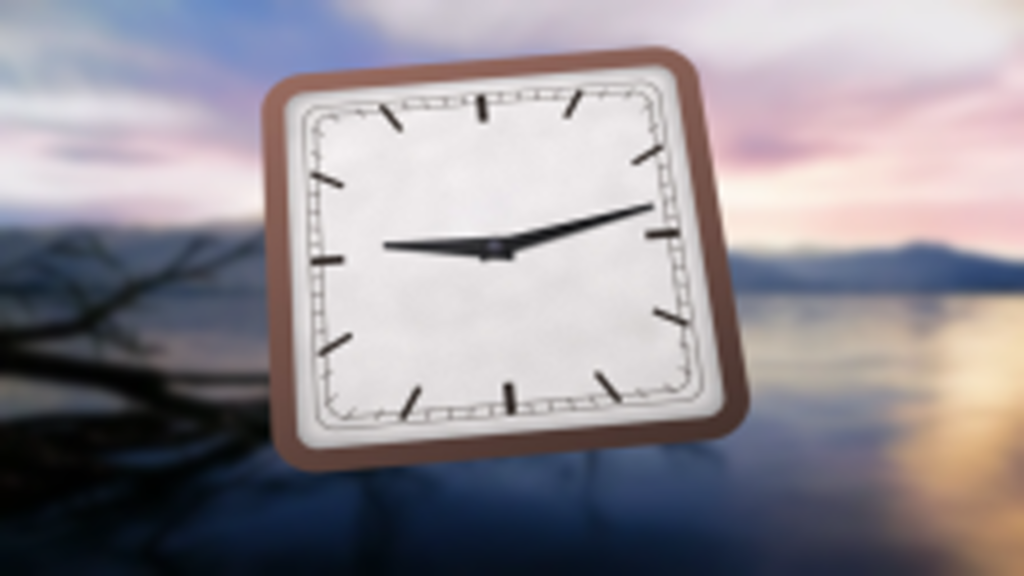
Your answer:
{"hour": 9, "minute": 13}
